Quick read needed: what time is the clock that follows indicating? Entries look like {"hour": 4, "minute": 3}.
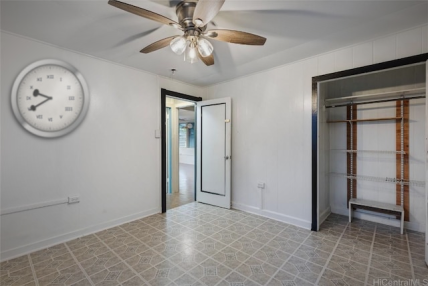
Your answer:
{"hour": 9, "minute": 40}
